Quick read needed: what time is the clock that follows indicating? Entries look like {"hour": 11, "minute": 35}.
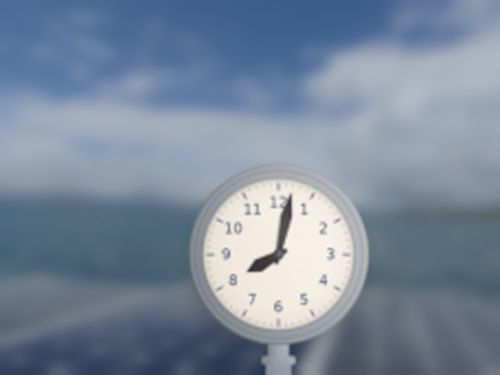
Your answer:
{"hour": 8, "minute": 2}
